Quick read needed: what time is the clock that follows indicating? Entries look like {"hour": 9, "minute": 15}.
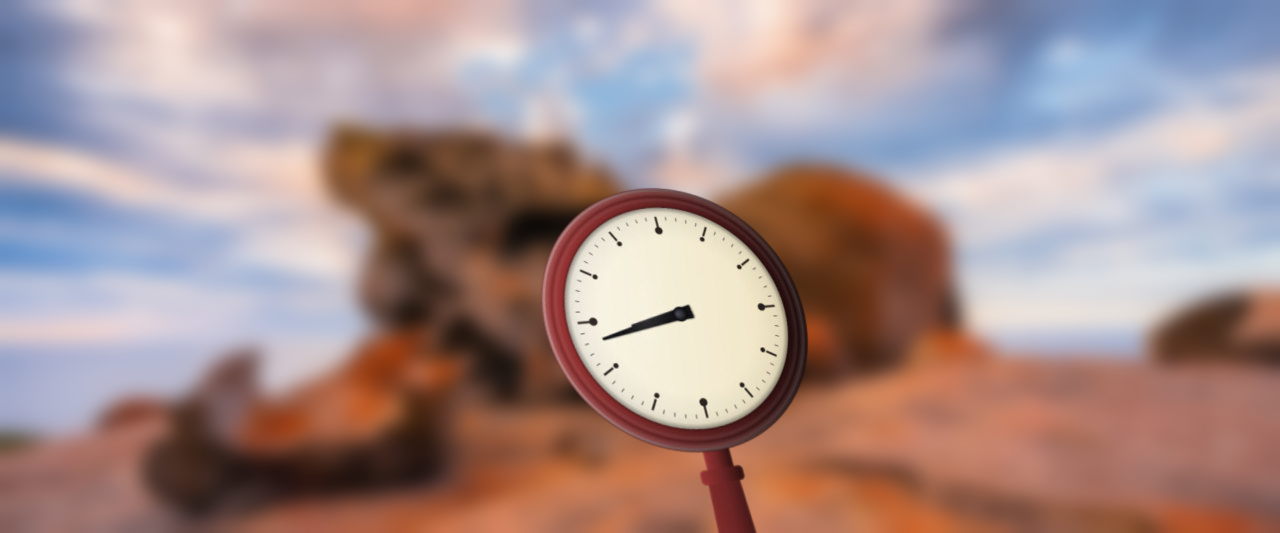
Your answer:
{"hour": 8, "minute": 43}
